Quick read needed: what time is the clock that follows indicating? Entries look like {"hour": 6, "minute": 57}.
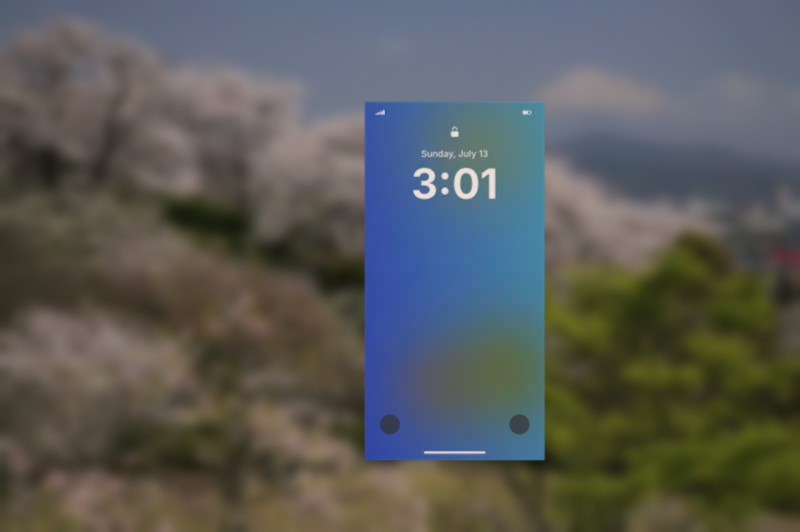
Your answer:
{"hour": 3, "minute": 1}
